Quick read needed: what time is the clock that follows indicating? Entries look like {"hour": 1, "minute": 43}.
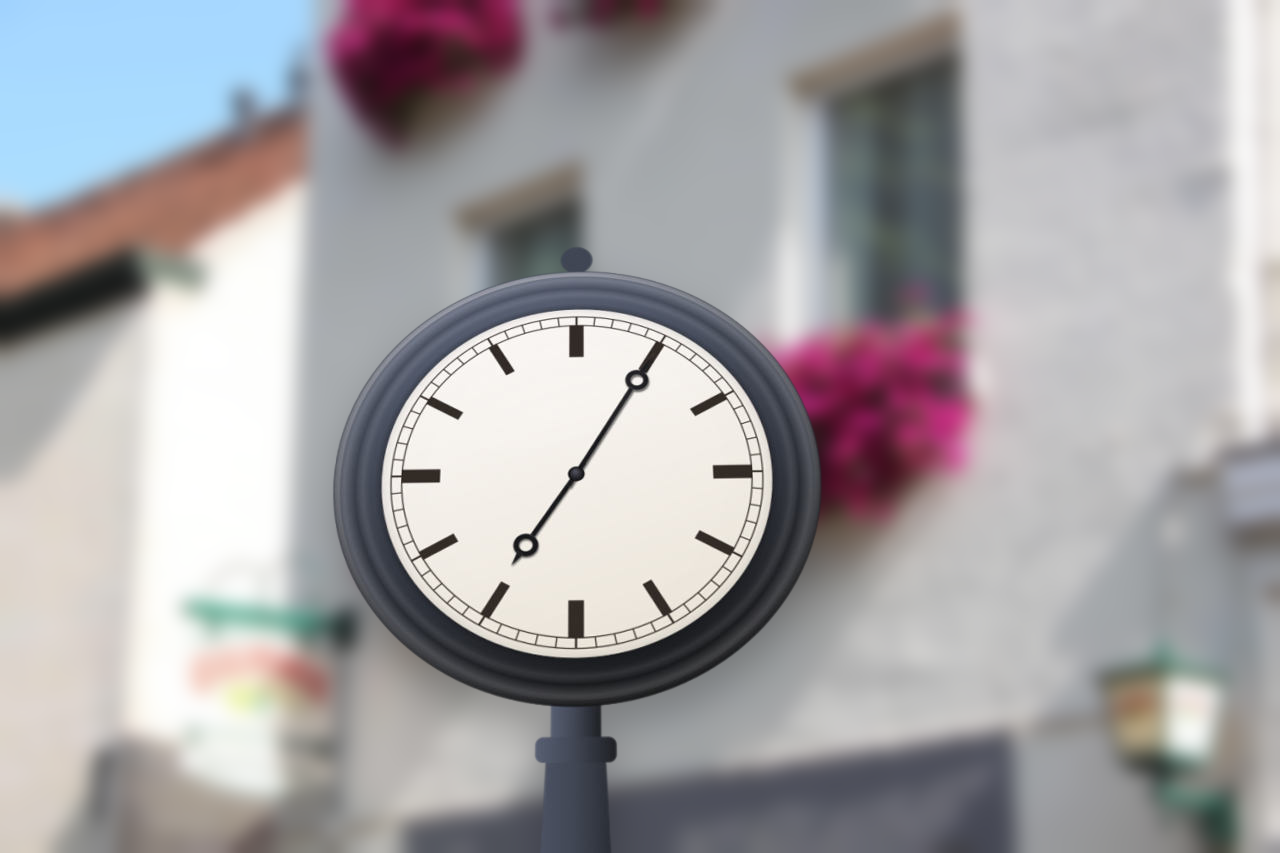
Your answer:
{"hour": 7, "minute": 5}
